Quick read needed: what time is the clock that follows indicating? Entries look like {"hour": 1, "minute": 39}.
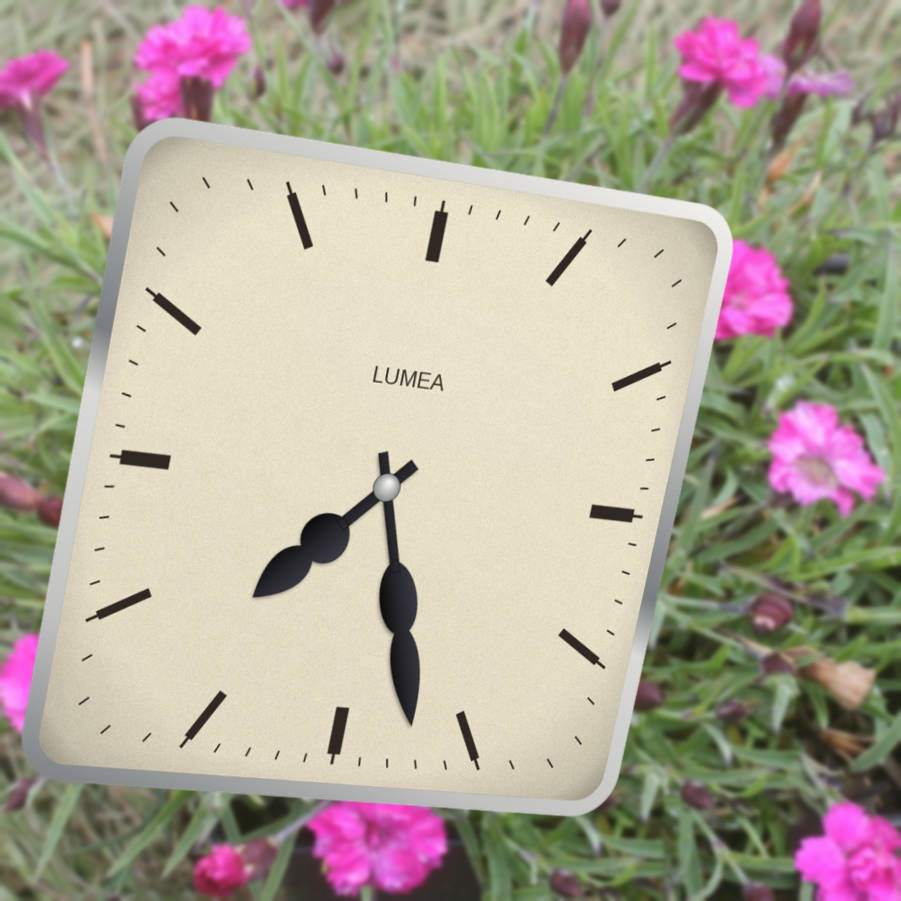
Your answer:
{"hour": 7, "minute": 27}
